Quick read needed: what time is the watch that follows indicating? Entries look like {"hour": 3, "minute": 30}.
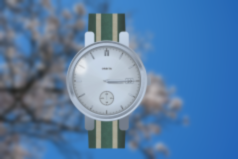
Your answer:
{"hour": 3, "minute": 15}
